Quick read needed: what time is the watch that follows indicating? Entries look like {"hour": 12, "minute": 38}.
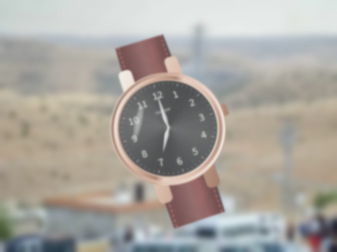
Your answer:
{"hour": 7, "minute": 0}
